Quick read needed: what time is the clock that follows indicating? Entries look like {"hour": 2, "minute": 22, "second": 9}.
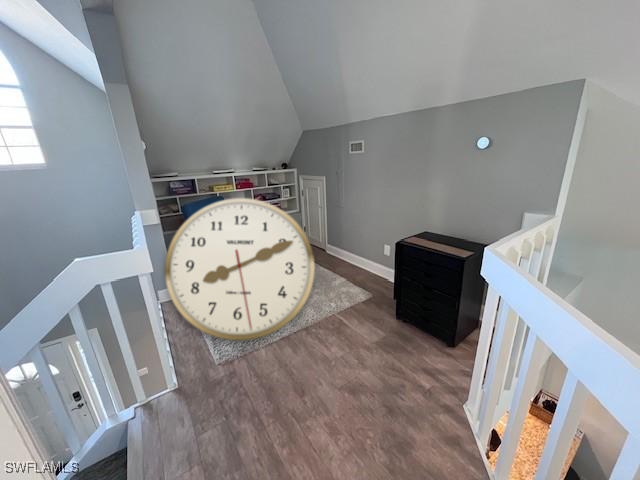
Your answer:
{"hour": 8, "minute": 10, "second": 28}
